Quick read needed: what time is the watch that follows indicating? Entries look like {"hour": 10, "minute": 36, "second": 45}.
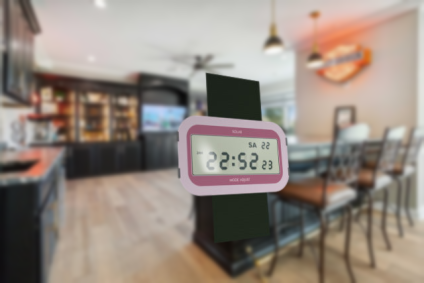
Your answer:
{"hour": 22, "minute": 52, "second": 23}
